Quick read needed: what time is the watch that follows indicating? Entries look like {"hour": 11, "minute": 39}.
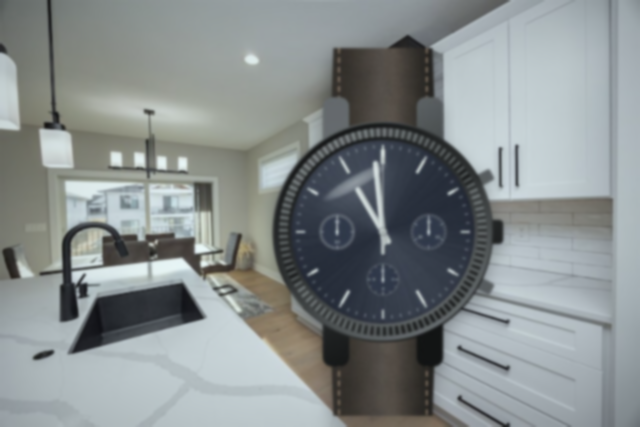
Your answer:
{"hour": 10, "minute": 59}
